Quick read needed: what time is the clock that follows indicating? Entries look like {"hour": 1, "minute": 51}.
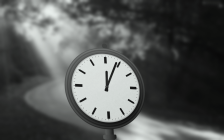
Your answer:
{"hour": 12, "minute": 4}
